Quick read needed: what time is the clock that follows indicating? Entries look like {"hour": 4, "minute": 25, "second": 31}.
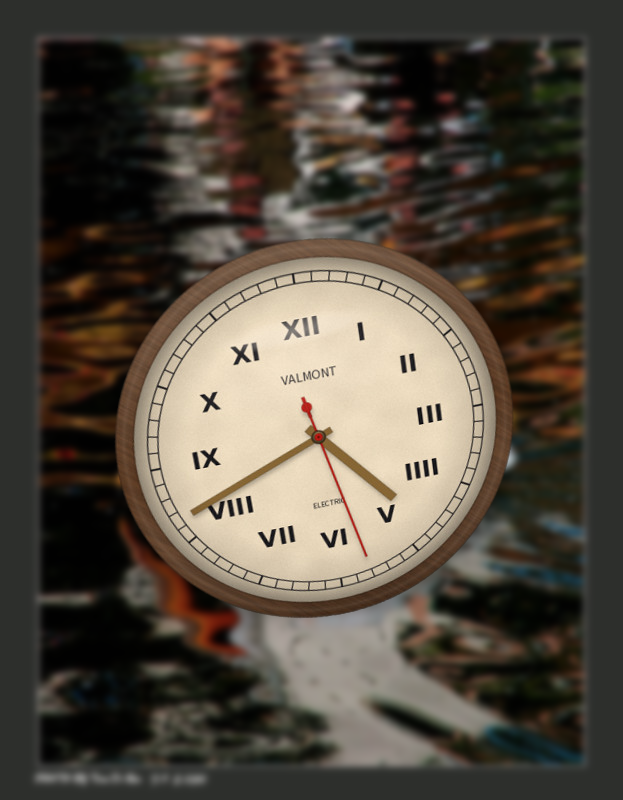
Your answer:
{"hour": 4, "minute": 41, "second": 28}
